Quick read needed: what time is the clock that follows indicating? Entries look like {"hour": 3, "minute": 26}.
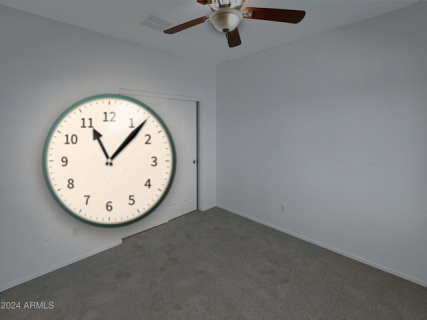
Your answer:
{"hour": 11, "minute": 7}
